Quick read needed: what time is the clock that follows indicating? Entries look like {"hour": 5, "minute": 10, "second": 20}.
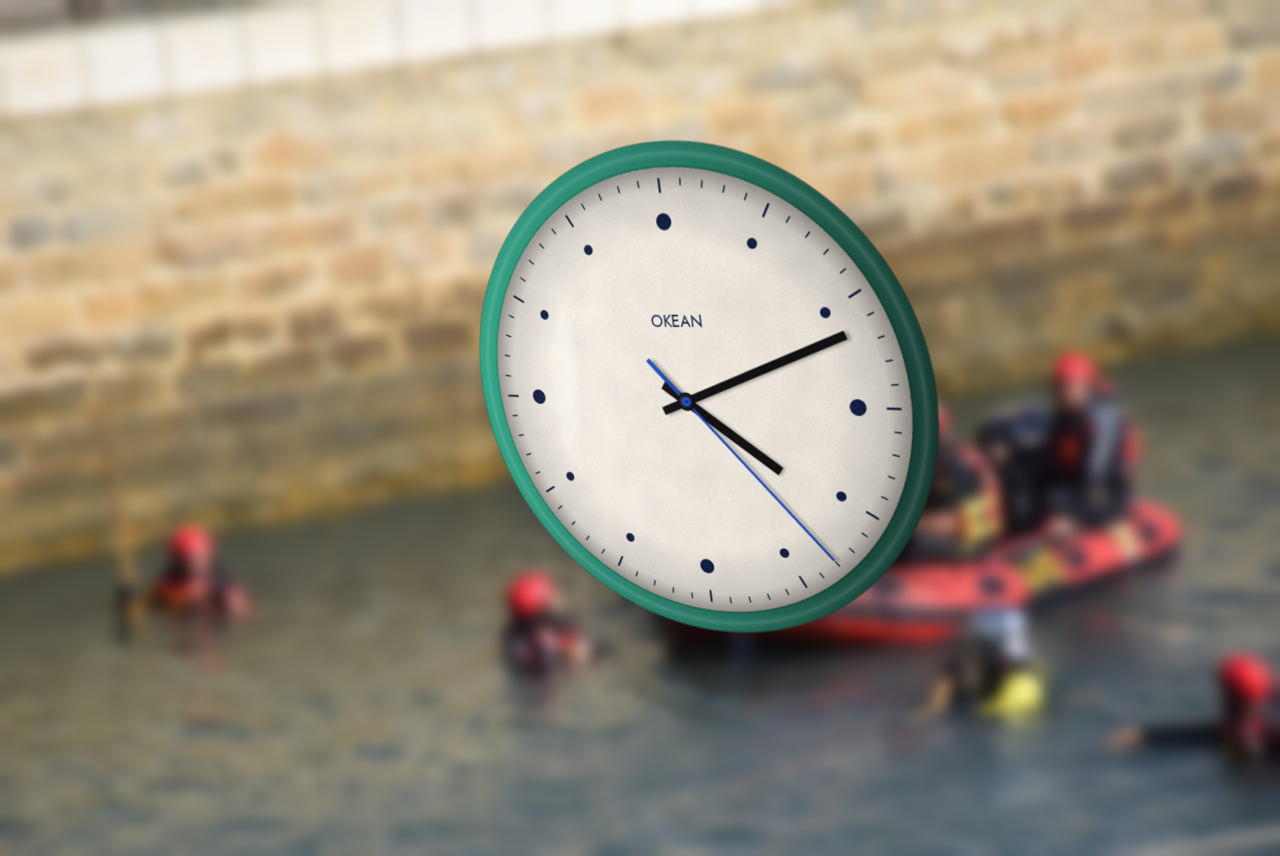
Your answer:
{"hour": 4, "minute": 11, "second": 23}
